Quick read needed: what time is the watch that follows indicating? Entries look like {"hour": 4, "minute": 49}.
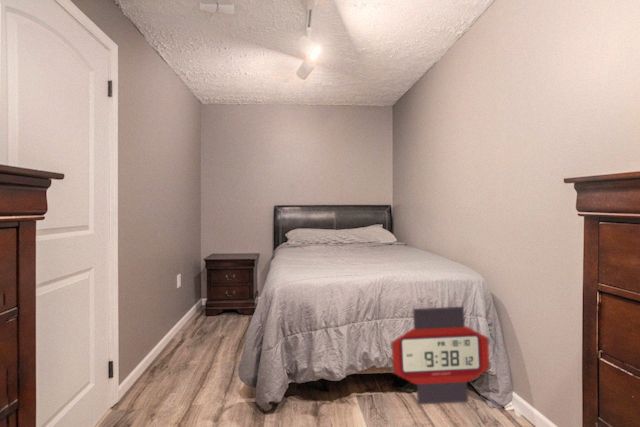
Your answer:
{"hour": 9, "minute": 38}
